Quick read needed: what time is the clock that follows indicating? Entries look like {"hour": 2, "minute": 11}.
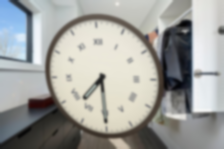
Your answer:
{"hour": 7, "minute": 30}
